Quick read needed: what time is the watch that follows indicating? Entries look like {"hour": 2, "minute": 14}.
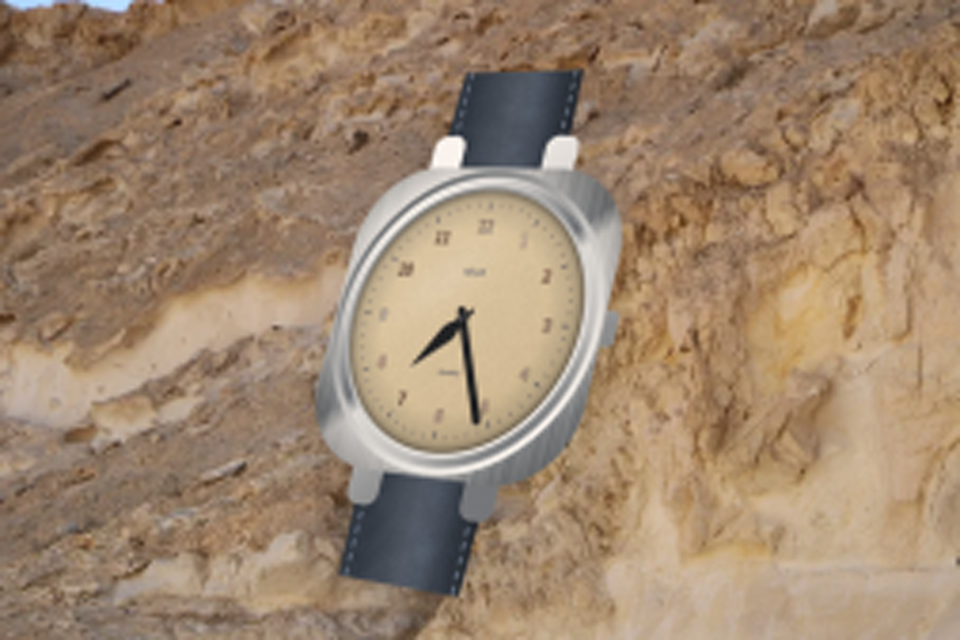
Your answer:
{"hour": 7, "minute": 26}
